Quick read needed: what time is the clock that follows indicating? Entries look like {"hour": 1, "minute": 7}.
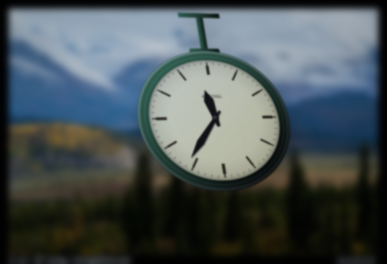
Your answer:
{"hour": 11, "minute": 36}
